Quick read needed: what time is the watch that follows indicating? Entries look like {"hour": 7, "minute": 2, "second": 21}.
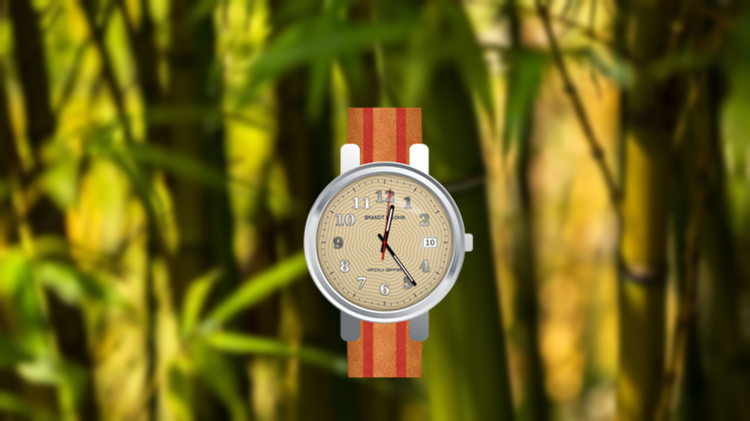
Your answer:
{"hour": 12, "minute": 24, "second": 1}
